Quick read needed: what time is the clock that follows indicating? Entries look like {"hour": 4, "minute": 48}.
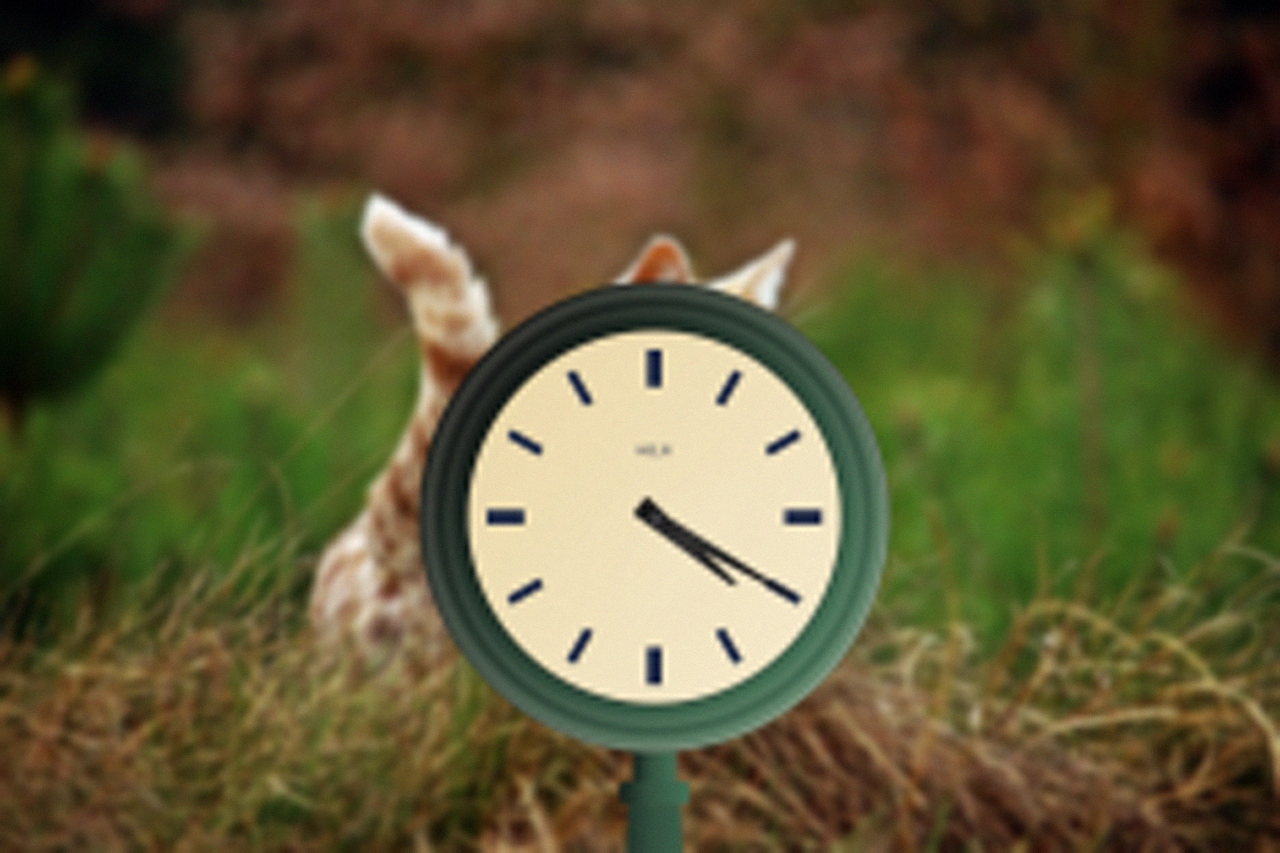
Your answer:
{"hour": 4, "minute": 20}
